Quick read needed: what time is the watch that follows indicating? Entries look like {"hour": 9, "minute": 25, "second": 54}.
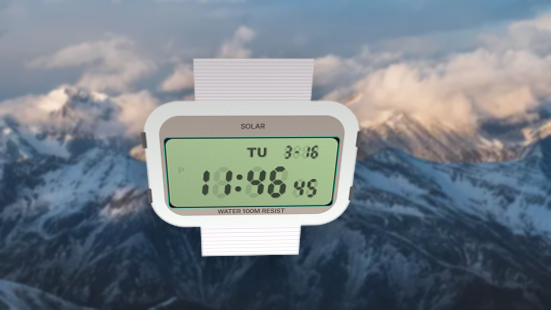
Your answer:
{"hour": 11, "minute": 46, "second": 45}
